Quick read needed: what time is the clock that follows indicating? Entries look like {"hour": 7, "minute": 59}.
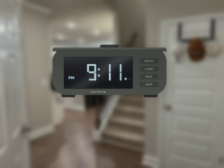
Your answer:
{"hour": 9, "minute": 11}
